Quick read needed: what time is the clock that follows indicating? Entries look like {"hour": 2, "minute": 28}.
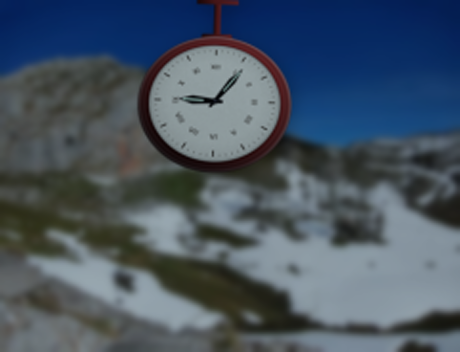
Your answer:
{"hour": 9, "minute": 6}
